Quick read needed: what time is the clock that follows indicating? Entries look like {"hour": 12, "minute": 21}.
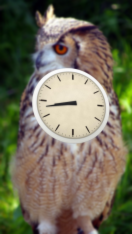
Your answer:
{"hour": 8, "minute": 43}
